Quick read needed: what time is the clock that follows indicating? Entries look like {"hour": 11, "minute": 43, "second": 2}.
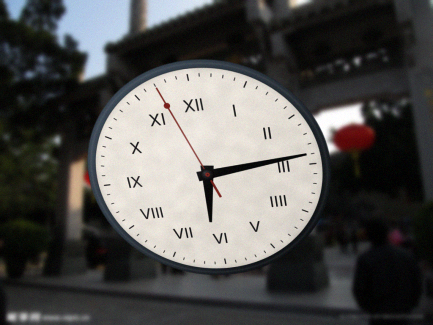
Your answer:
{"hour": 6, "minute": 13, "second": 57}
